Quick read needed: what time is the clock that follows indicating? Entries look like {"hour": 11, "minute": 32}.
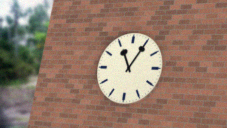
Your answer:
{"hour": 11, "minute": 5}
